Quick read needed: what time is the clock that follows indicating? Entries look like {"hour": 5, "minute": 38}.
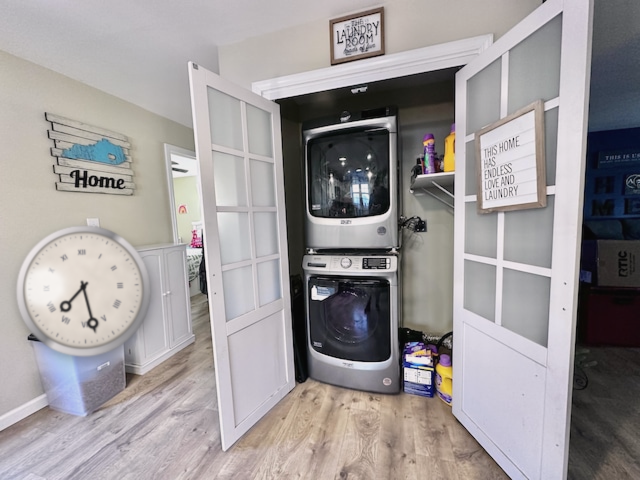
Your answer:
{"hour": 7, "minute": 28}
